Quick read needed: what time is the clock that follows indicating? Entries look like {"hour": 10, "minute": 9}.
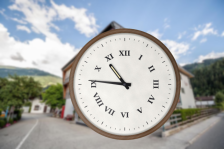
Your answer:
{"hour": 10, "minute": 46}
